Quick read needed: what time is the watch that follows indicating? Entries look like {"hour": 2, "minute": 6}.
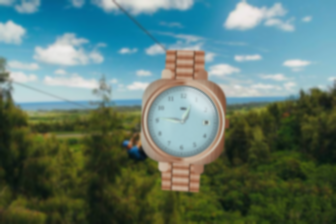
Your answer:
{"hour": 12, "minute": 46}
